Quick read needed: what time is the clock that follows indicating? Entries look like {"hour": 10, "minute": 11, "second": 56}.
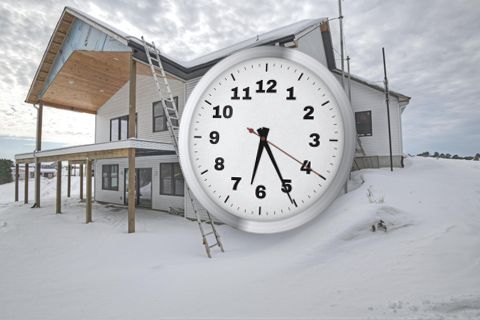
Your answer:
{"hour": 6, "minute": 25, "second": 20}
